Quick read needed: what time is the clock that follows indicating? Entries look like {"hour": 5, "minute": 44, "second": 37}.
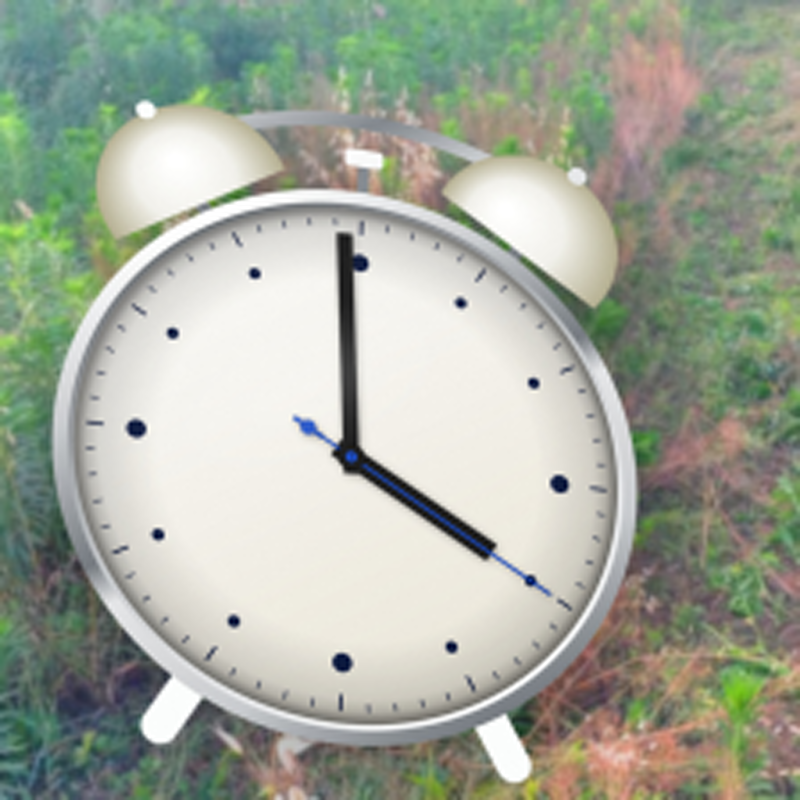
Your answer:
{"hour": 3, "minute": 59, "second": 20}
